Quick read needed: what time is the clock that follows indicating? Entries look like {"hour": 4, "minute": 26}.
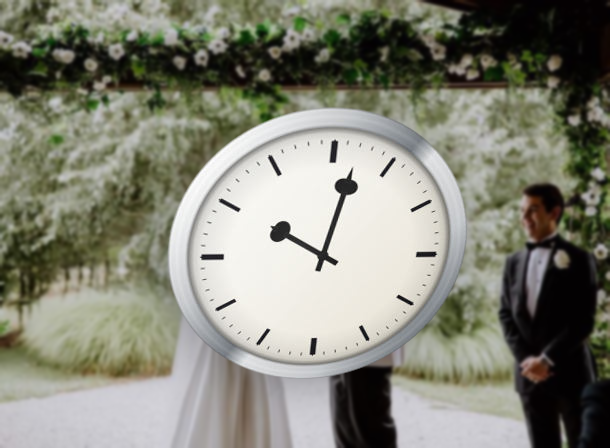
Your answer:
{"hour": 10, "minute": 2}
